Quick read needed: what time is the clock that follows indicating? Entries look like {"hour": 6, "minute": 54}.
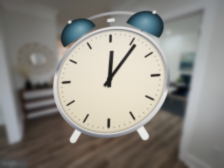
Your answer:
{"hour": 12, "minute": 6}
